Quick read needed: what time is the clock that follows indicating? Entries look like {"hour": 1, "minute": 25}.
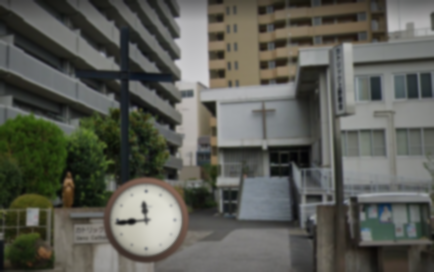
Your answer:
{"hour": 11, "minute": 44}
